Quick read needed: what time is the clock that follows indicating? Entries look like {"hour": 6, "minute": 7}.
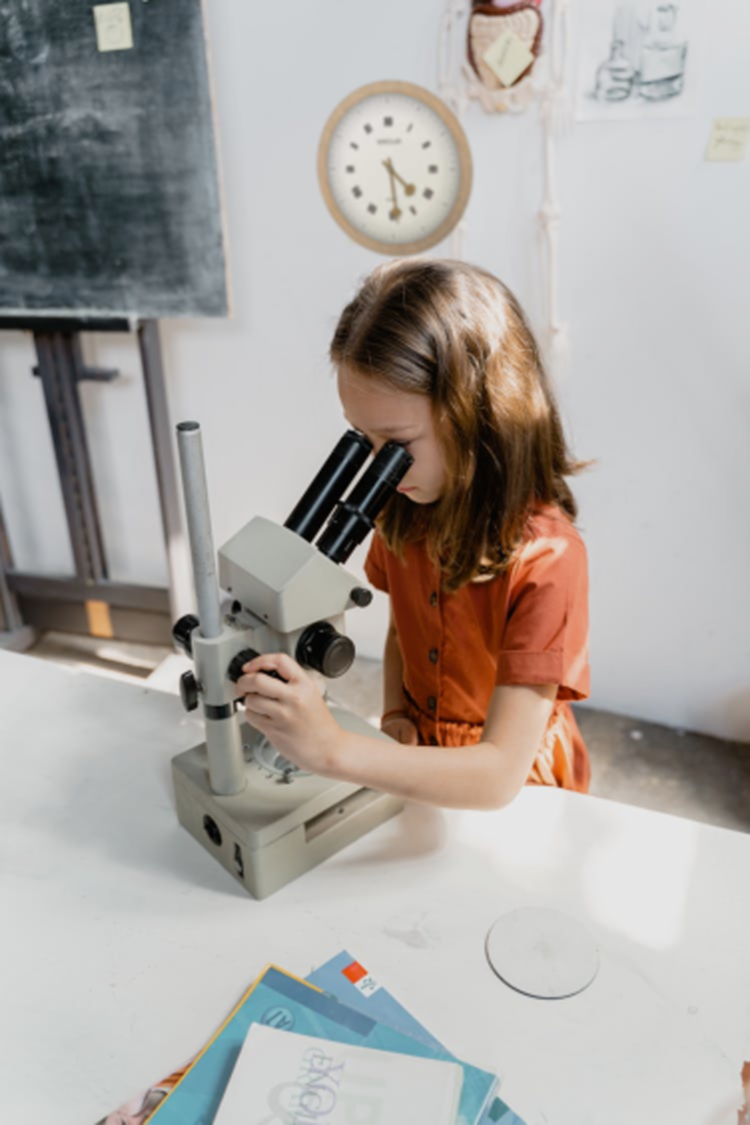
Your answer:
{"hour": 4, "minute": 29}
